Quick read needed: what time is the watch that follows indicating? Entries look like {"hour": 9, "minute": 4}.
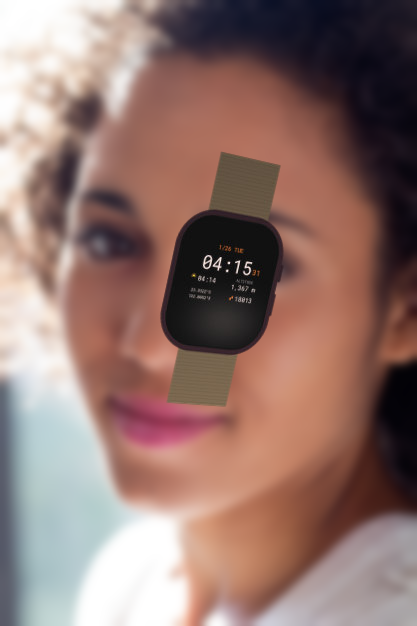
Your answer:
{"hour": 4, "minute": 15}
